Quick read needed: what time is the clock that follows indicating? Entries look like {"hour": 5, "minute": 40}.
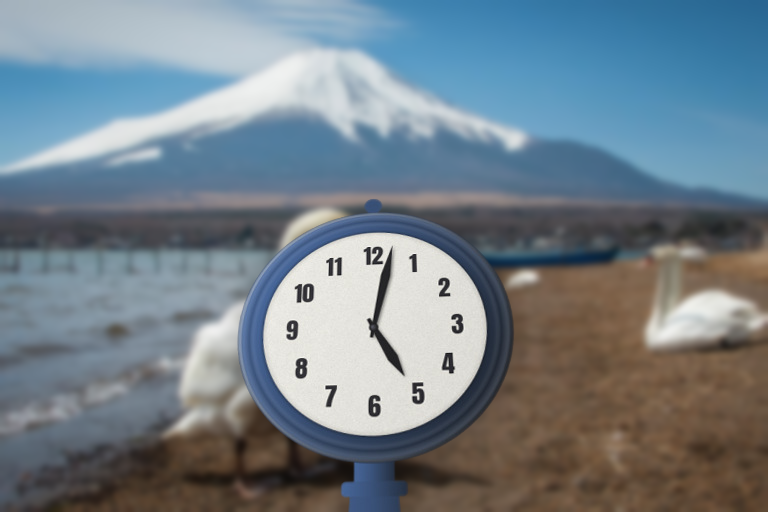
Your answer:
{"hour": 5, "minute": 2}
